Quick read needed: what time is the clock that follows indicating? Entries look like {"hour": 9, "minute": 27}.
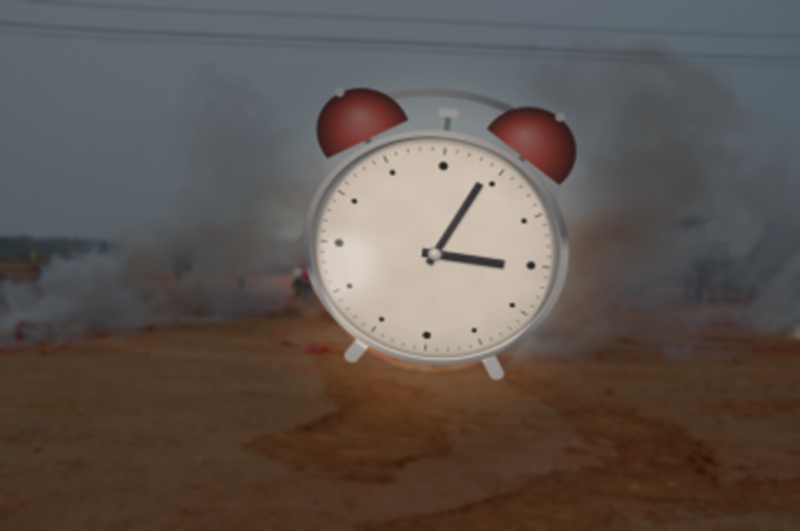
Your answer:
{"hour": 3, "minute": 4}
